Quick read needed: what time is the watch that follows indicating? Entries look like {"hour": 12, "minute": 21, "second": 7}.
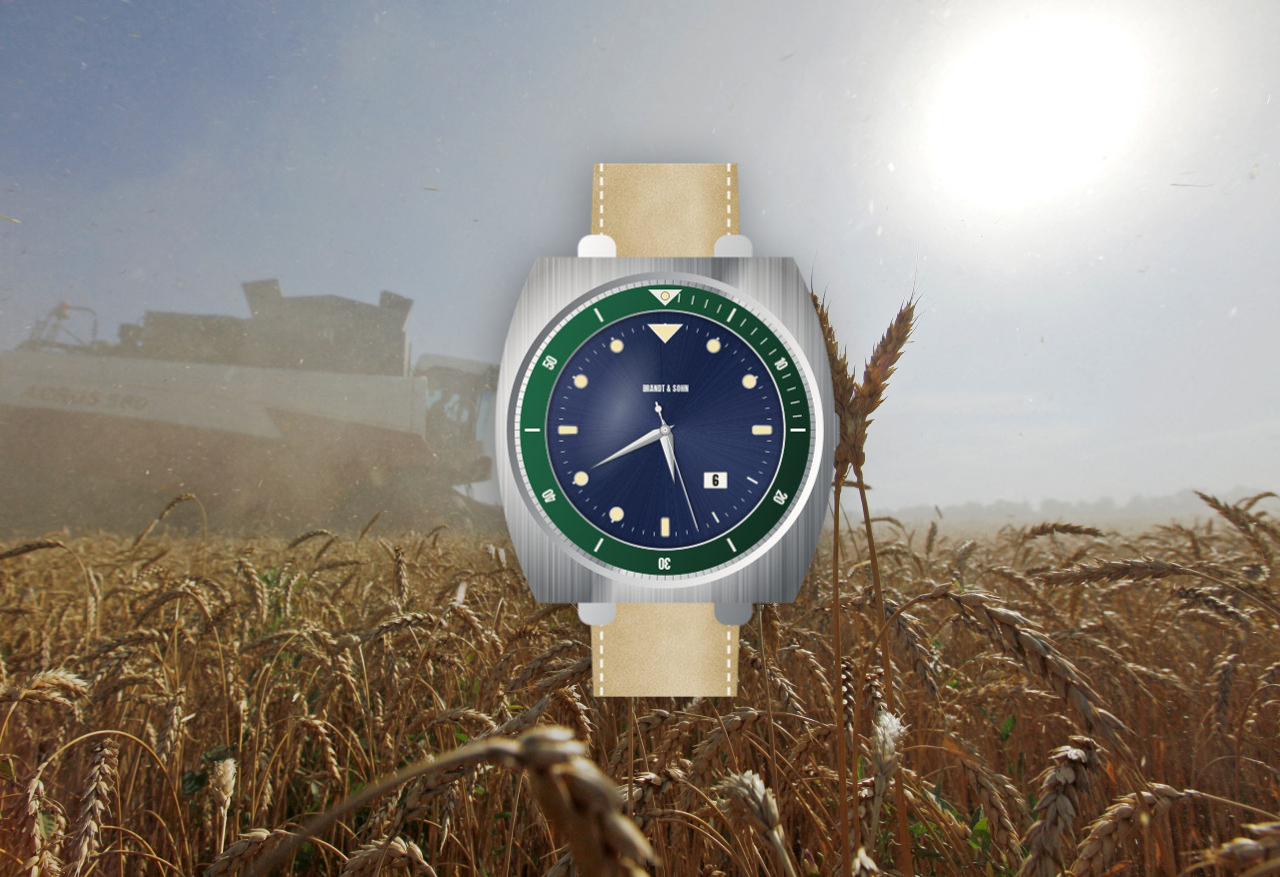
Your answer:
{"hour": 5, "minute": 40, "second": 27}
